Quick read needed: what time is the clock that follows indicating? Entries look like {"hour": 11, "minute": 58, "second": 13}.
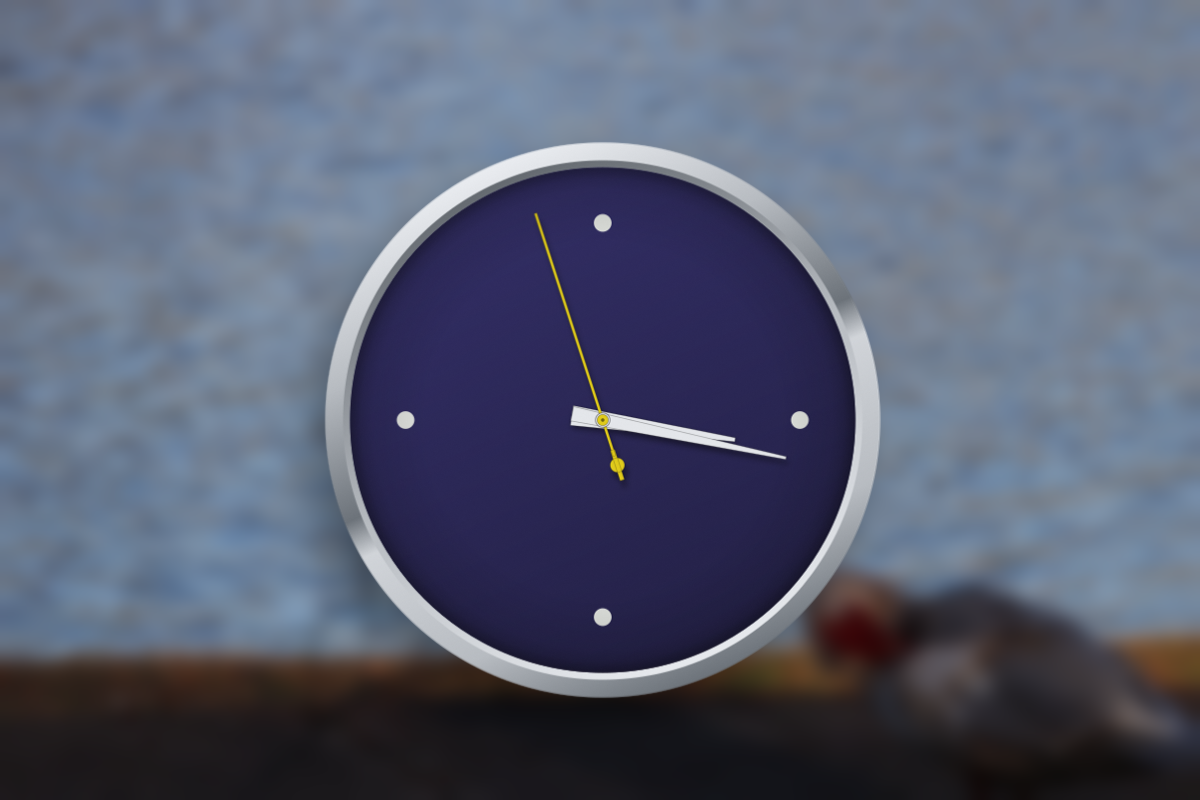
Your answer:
{"hour": 3, "minute": 16, "second": 57}
